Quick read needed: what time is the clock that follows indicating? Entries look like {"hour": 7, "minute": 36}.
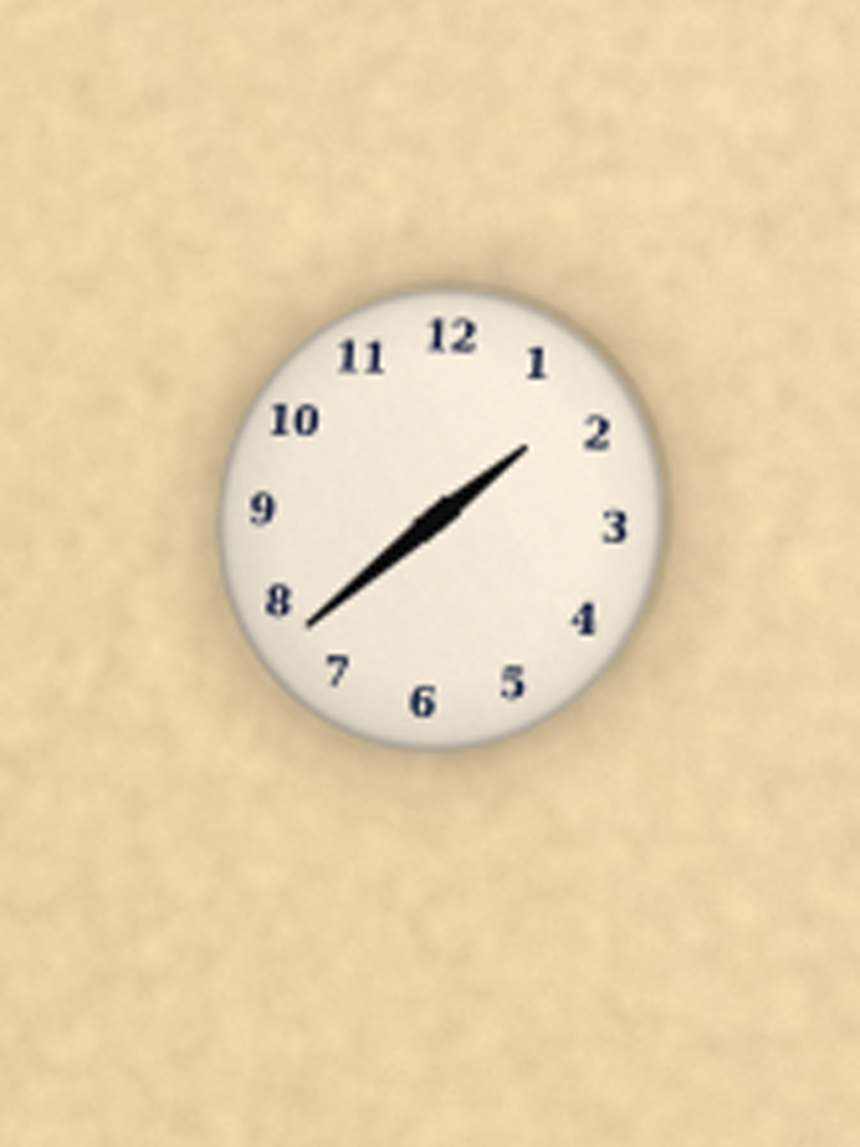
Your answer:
{"hour": 1, "minute": 38}
